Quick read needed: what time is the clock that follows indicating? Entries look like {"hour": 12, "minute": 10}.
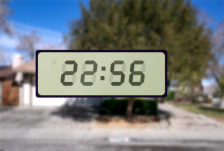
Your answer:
{"hour": 22, "minute": 56}
